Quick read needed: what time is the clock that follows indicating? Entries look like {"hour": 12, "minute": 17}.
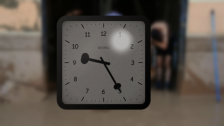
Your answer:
{"hour": 9, "minute": 25}
